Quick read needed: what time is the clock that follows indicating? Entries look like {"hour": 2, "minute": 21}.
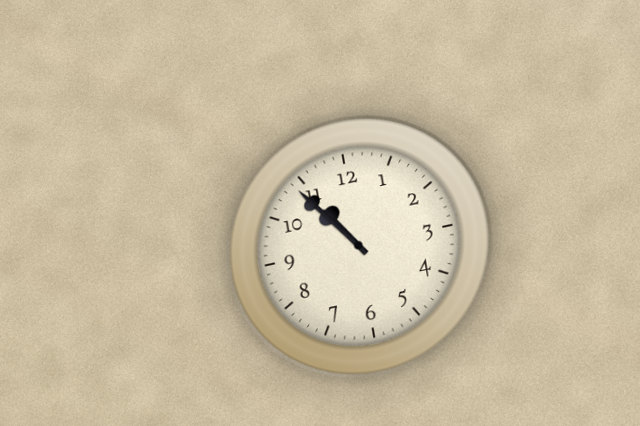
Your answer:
{"hour": 10, "minute": 54}
